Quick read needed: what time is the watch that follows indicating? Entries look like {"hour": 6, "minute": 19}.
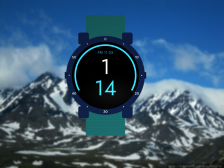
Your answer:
{"hour": 1, "minute": 14}
